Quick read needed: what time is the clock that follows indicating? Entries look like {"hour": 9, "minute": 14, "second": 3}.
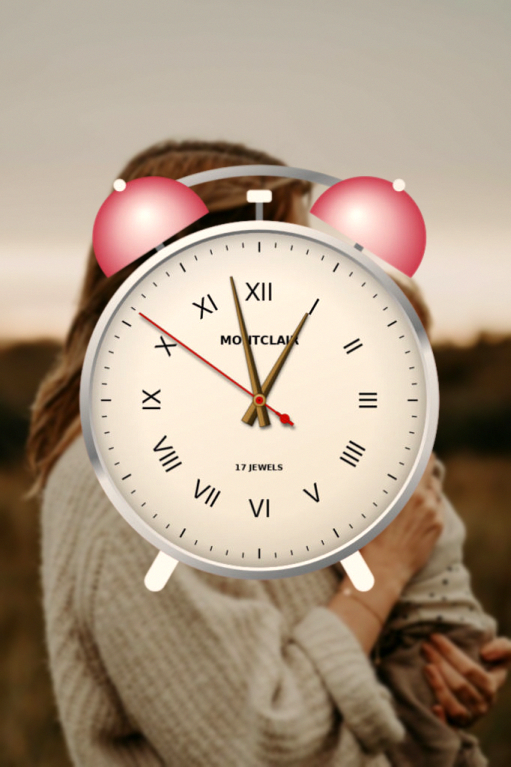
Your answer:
{"hour": 12, "minute": 57, "second": 51}
